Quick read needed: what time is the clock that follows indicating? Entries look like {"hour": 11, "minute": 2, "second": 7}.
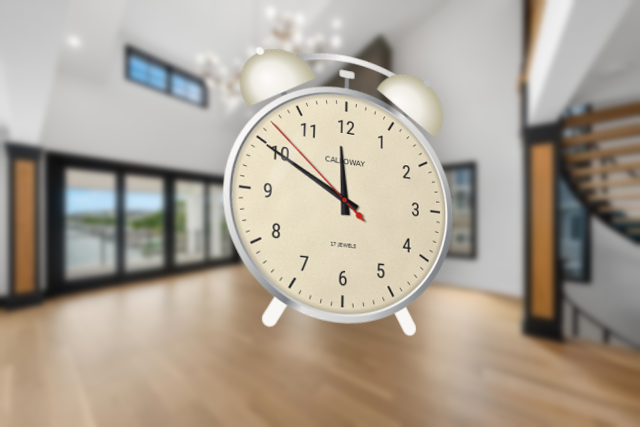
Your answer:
{"hour": 11, "minute": 49, "second": 52}
